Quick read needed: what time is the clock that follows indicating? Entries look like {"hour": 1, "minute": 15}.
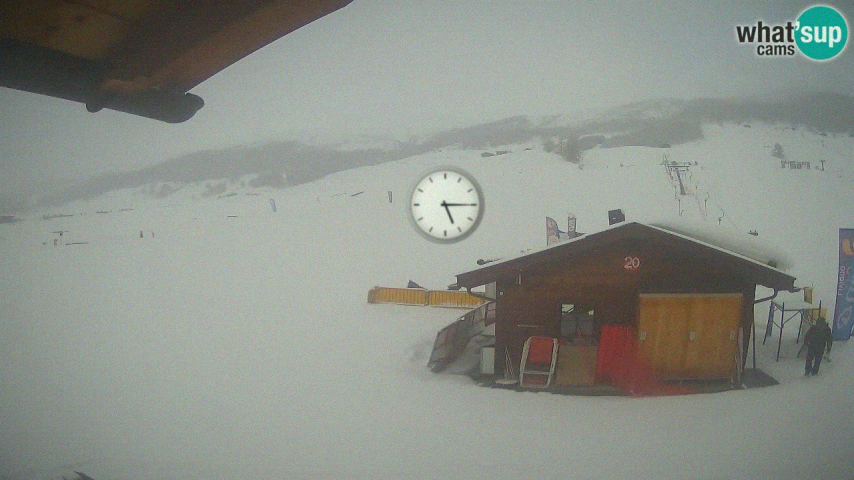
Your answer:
{"hour": 5, "minute": 15}
